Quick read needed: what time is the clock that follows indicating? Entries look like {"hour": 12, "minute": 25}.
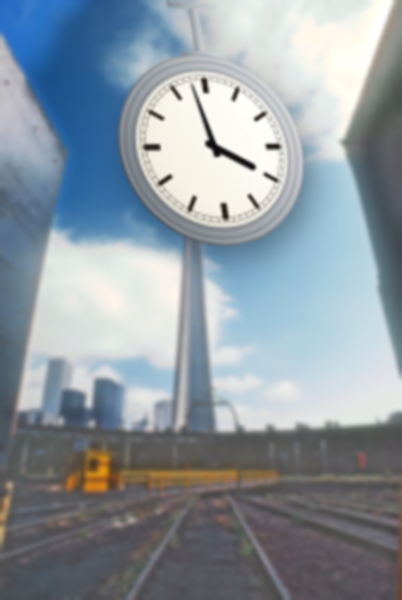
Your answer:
{"hour": 3, "minute": 58}
